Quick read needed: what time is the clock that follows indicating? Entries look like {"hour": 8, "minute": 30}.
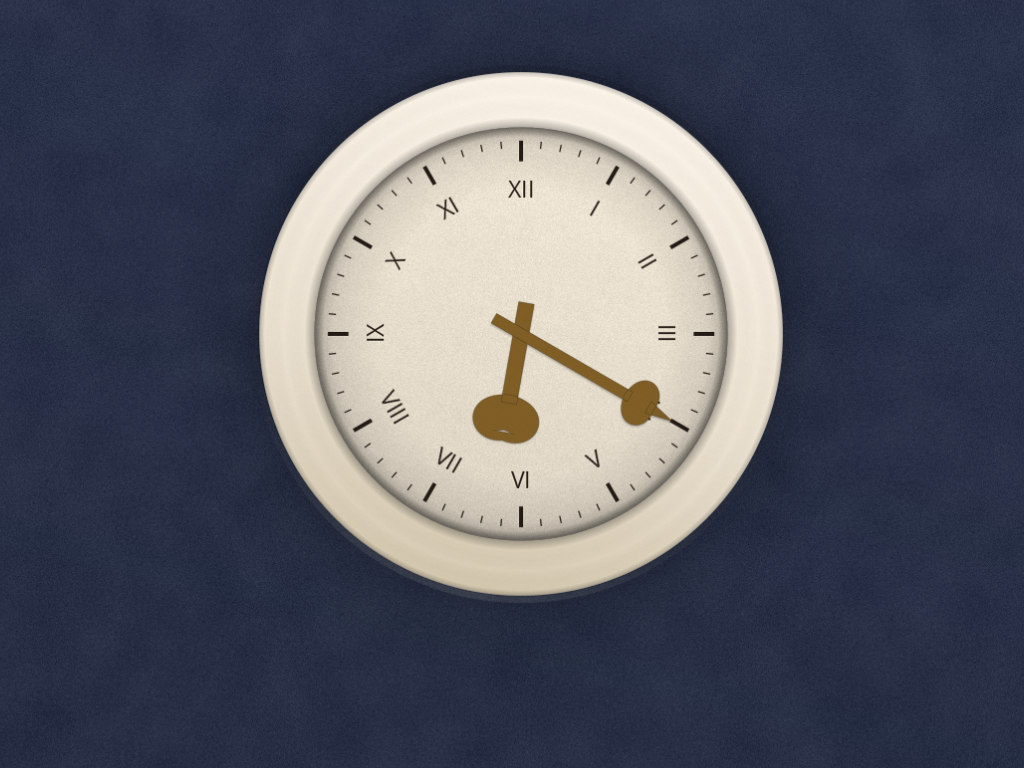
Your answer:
{"hour": 6, "minute": 20}
